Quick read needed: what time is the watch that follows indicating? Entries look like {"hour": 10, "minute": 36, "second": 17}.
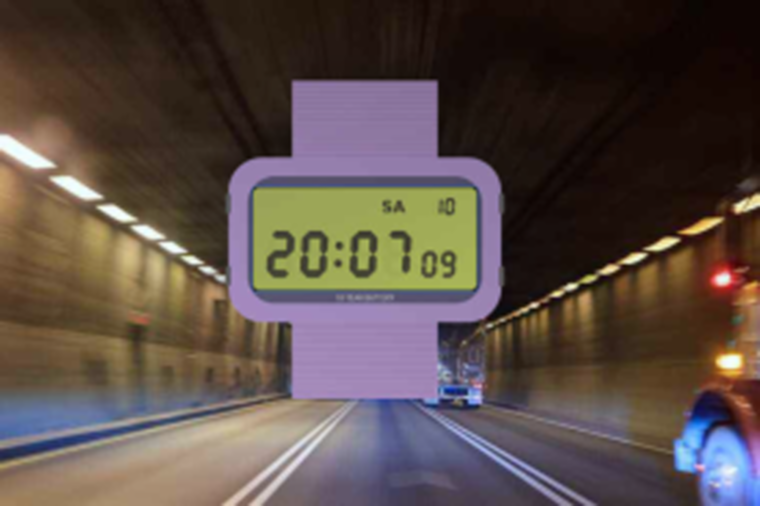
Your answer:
{"hour": 20, "minute": 7, "second": 9}
